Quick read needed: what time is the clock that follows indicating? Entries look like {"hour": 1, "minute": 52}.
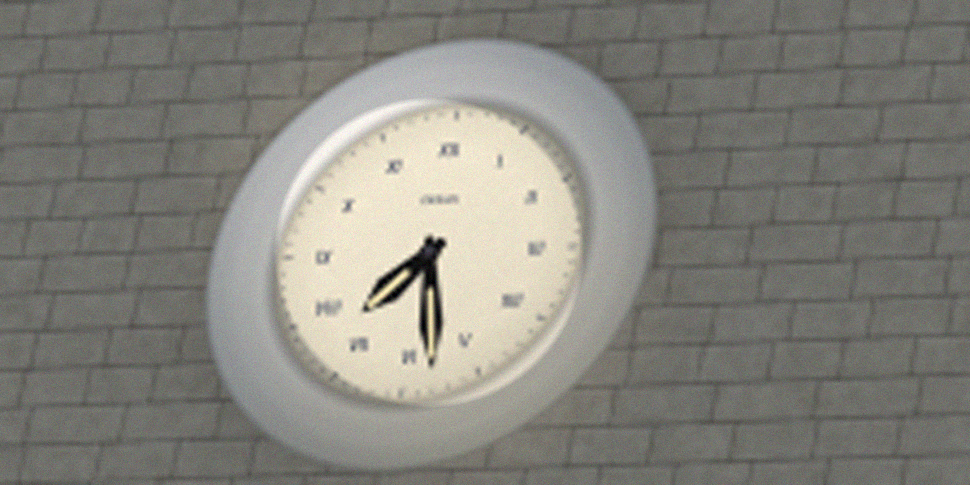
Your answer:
{"hour": 7, "minute": 28}
